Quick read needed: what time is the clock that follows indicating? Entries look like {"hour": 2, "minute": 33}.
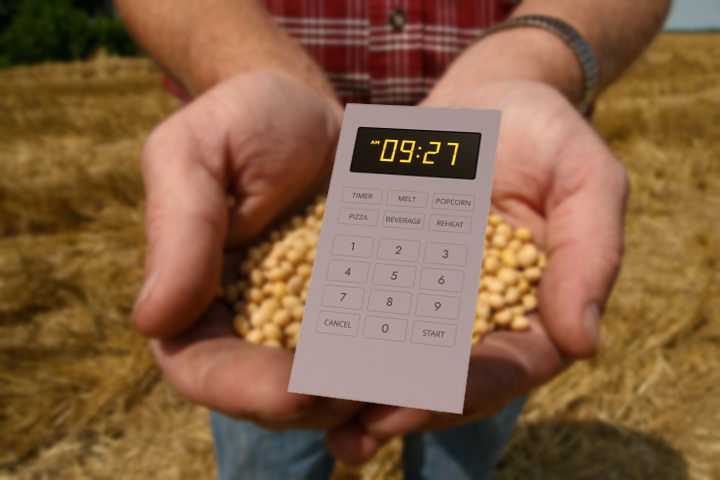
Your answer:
{"hour": 9, "minute": 27}
